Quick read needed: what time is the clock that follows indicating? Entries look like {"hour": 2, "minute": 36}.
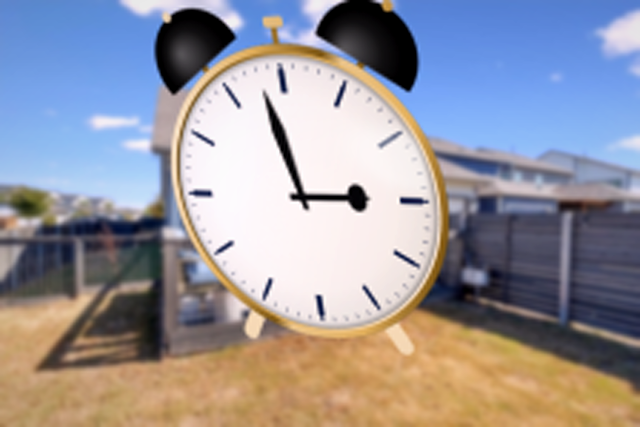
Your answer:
{"hour": 2, "minute": 58}
